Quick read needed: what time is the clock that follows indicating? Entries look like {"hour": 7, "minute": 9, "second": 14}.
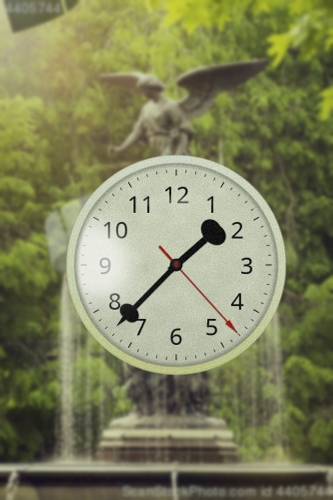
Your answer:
{"hour": 1, "minute": 37, "second": 23}
